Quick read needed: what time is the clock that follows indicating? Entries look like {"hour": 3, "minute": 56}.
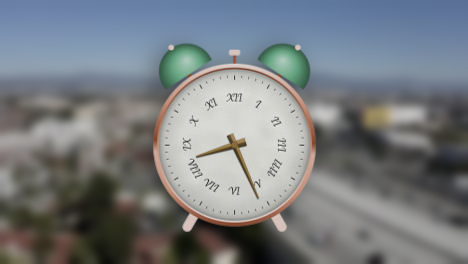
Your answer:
{"hour": 8, "minute": 26}
